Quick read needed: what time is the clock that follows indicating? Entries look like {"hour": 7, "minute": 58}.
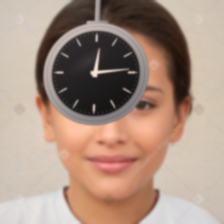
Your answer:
{"hour": 12, "minute": 14}
